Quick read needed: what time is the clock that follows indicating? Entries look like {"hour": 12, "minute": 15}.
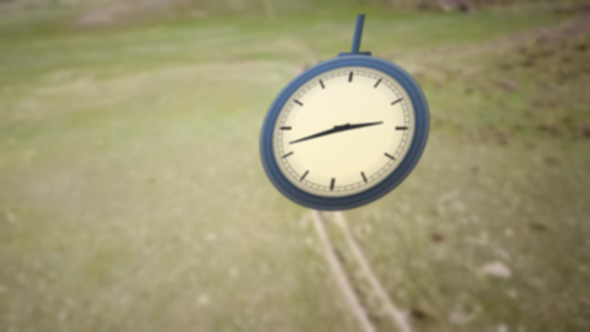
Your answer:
{"hour": 2, "minute": 42}
